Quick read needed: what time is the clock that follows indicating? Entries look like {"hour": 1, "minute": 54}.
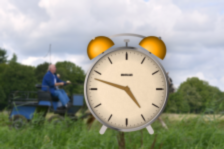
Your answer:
{"hour": 4, "minute": 48}
